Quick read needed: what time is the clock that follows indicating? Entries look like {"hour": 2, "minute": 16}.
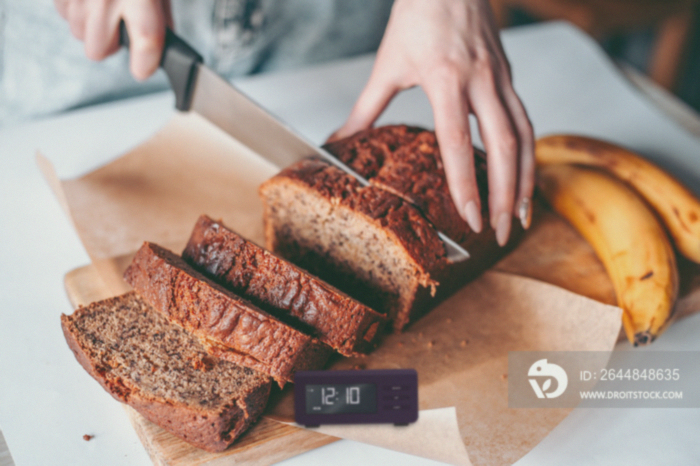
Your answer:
{"hour": 12, "minute": 10}
